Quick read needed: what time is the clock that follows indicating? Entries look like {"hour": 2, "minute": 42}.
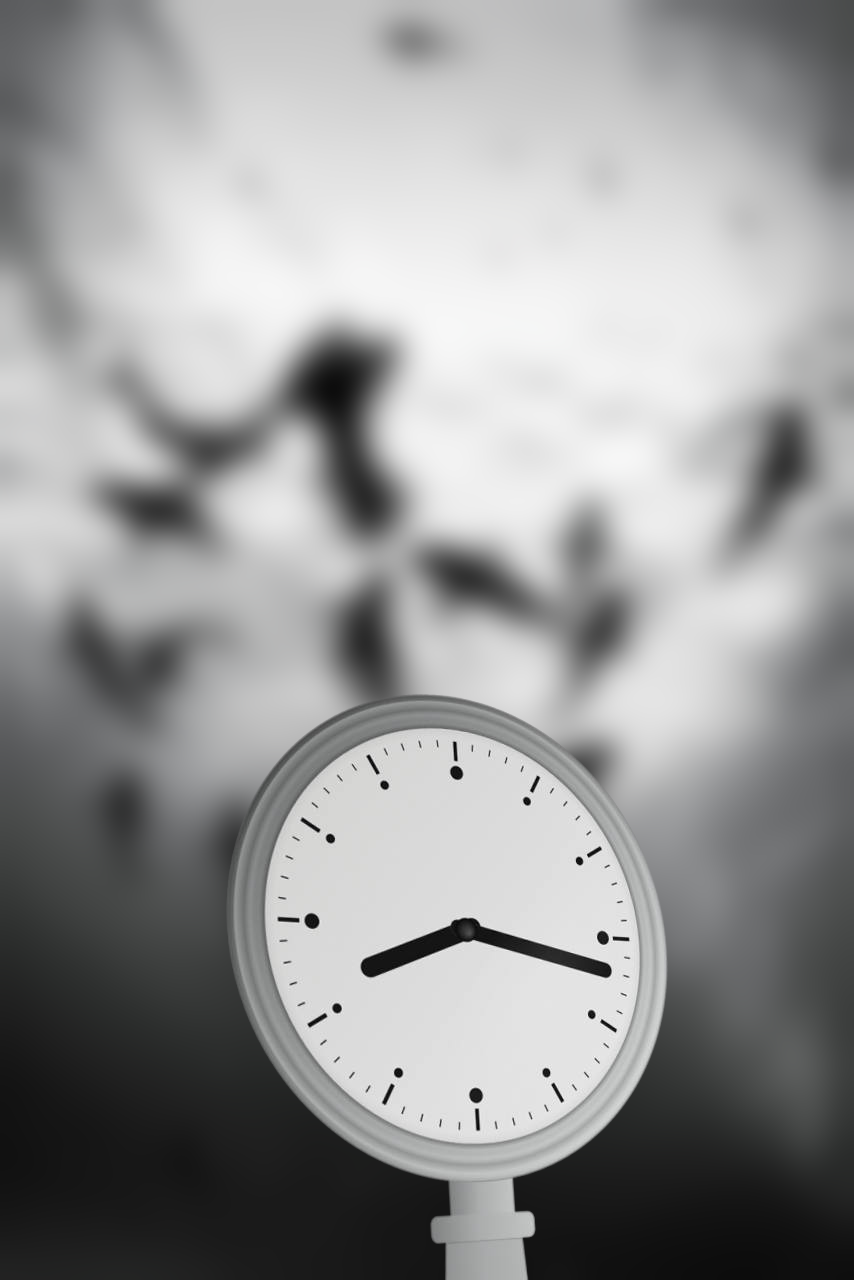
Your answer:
{"hour": 8, "minute": 17}
